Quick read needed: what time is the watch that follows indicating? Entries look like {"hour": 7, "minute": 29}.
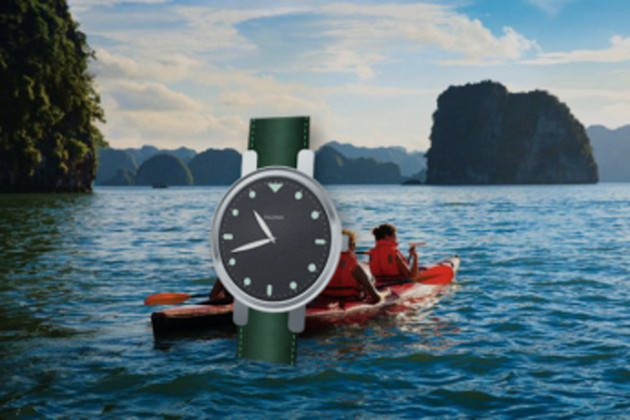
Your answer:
{"hour": 10, "minute": 42}
